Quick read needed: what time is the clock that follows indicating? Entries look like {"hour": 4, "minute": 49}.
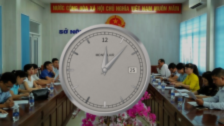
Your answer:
{"hour": 12, "minute": 7}
